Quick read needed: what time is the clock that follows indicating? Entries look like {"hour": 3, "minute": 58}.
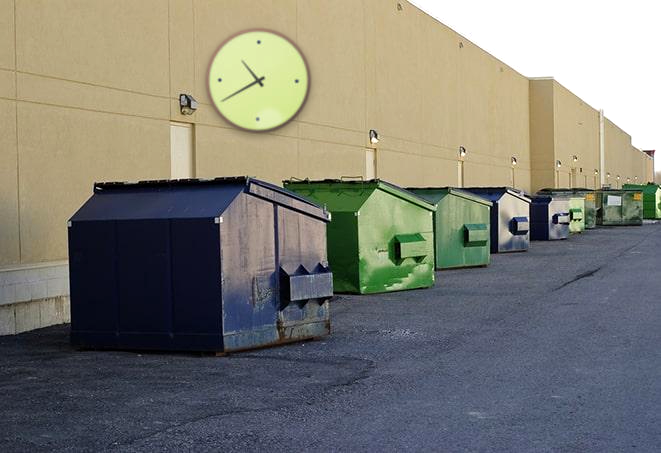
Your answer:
{"hour": 10, "minute": 40}
